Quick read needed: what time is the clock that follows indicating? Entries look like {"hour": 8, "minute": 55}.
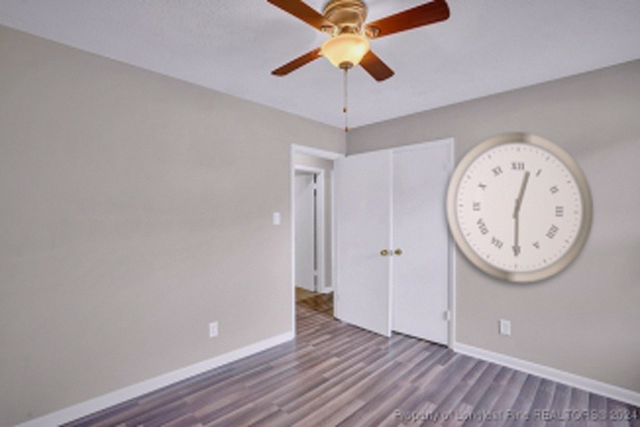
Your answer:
{"hour": 12, "minute": 30}
